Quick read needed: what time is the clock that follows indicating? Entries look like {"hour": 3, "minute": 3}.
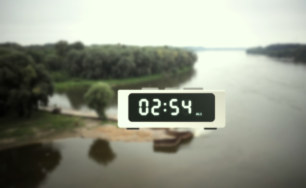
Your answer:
{"hour": 2, "minute": 54}
